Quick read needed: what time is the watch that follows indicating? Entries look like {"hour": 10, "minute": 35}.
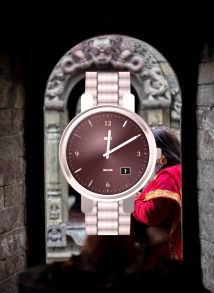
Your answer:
{"hour": 12, "minute": 10}
